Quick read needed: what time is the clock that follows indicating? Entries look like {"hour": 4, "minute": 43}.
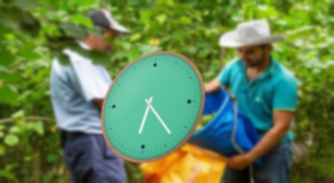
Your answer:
{"hour": 6, "minute": 23}
